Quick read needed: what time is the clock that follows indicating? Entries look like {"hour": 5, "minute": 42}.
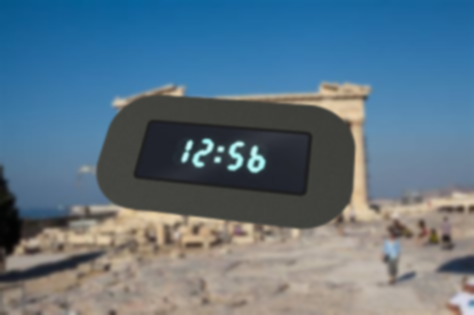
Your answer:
{"hour": 12, "minute": 56}
